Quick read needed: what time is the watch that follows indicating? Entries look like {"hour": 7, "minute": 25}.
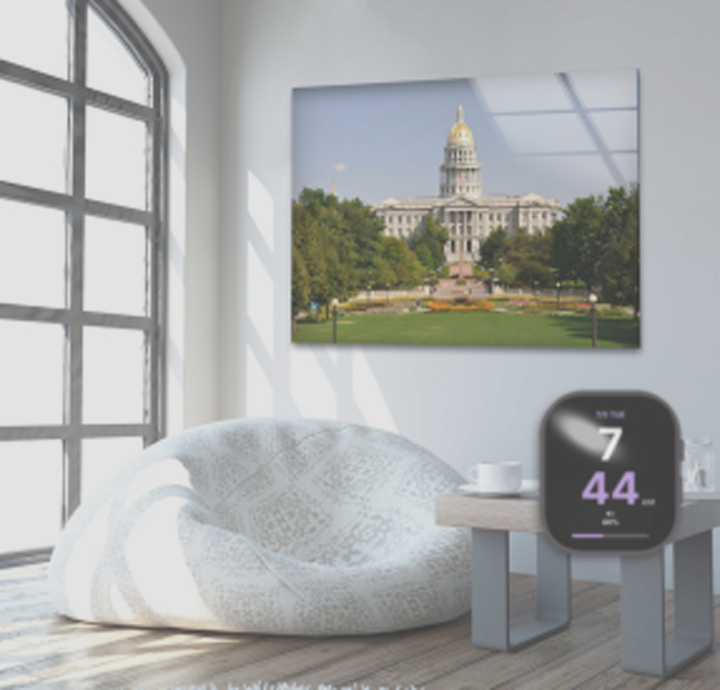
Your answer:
{"hour": 7, "minute": 44}
